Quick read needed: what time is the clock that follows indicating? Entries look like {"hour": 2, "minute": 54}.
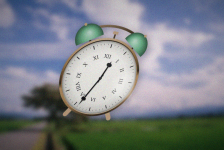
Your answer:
{"hour": 12, "minute": 34}
